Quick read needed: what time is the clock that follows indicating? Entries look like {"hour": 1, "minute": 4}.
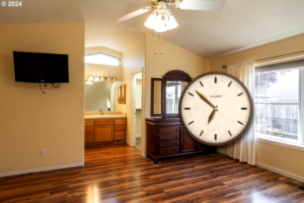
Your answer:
{"hour": 6, "minute": 52}
